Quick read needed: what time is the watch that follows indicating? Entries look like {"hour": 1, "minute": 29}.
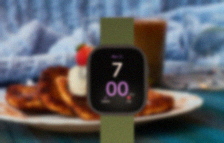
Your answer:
{"hour": 7, "minute": 0}
